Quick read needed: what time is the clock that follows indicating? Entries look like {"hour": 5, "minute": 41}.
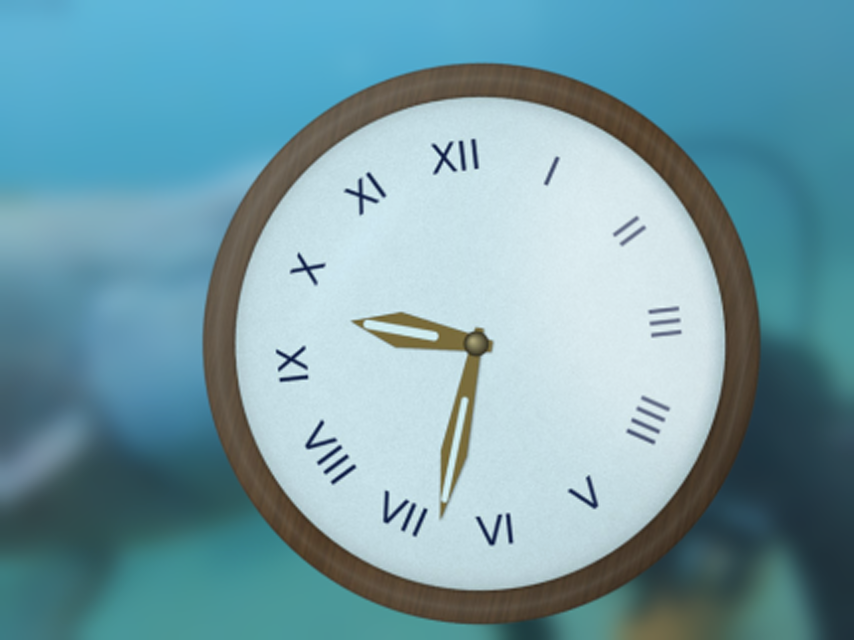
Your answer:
{"hour": 9, "minute": 33}
